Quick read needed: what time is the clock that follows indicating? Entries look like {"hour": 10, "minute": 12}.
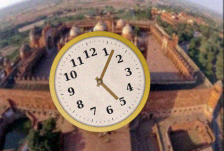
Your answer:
{"hour": 5, "minute": 7}
